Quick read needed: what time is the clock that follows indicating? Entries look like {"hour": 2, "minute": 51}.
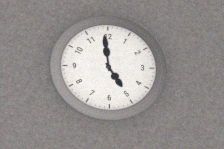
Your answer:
{"hour": 4, "minute": 59}
